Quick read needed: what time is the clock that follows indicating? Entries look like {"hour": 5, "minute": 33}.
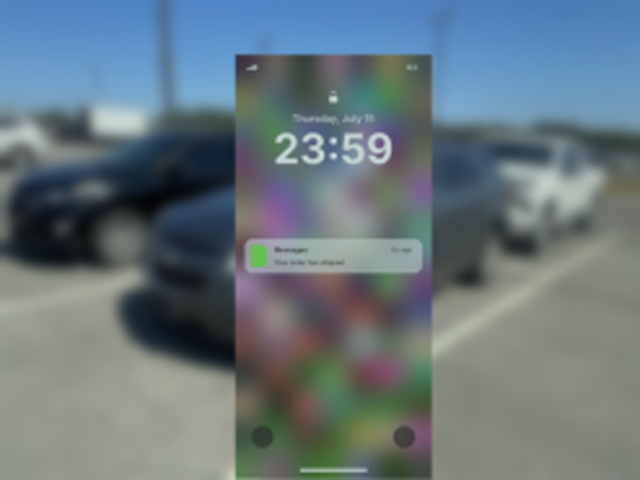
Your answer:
{"hour": 23, "minute": 59}
